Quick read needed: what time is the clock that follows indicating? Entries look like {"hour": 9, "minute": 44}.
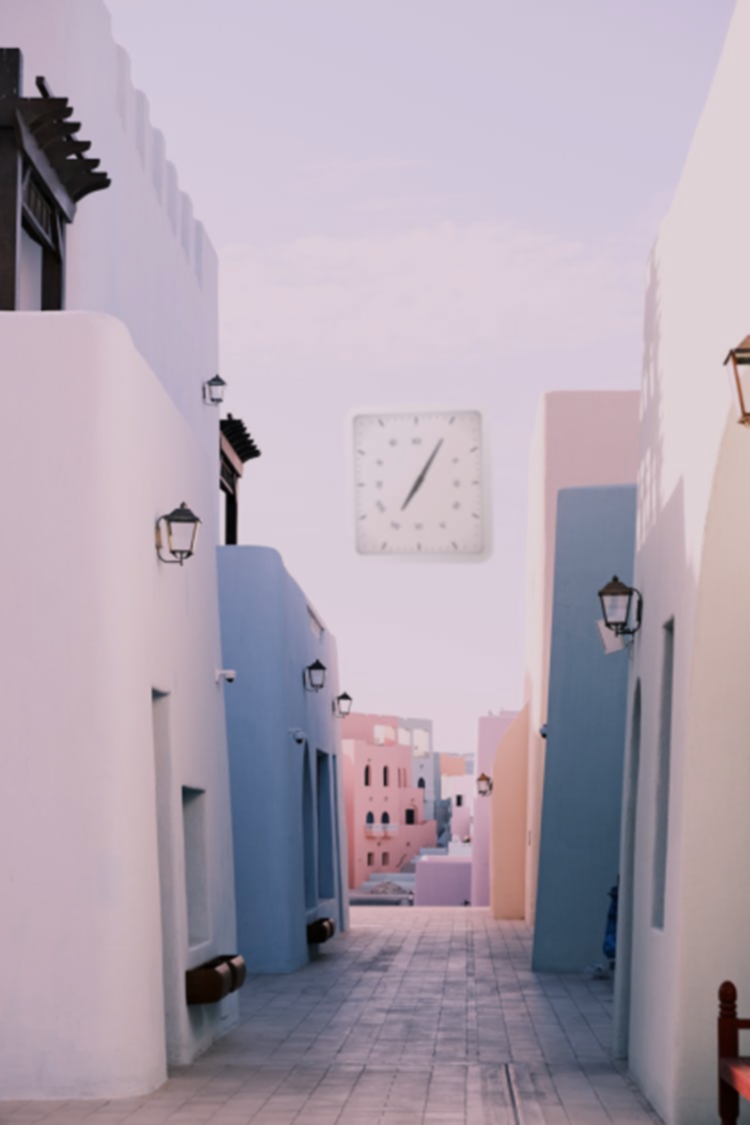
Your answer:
{"hour": 7, "minute": 5}
